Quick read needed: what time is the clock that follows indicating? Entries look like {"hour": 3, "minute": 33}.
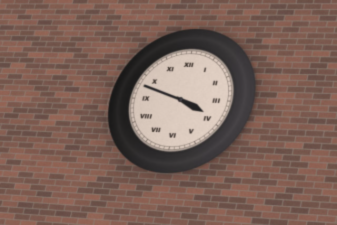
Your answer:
{"hour": 3, "minute": 48}
